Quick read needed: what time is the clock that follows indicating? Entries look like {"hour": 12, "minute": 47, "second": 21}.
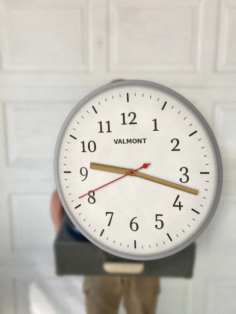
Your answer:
{"hour": 9, "minute": 17, "second": 41}
